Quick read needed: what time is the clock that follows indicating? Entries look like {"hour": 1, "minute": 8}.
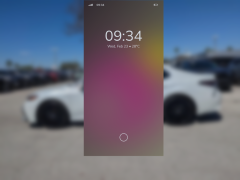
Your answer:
{"hour": 9, "minute": 34}
